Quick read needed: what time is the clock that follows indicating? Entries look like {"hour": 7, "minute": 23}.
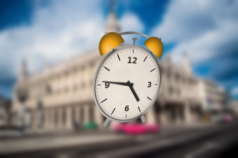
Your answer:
{"hour": 4, "minute": 46}
